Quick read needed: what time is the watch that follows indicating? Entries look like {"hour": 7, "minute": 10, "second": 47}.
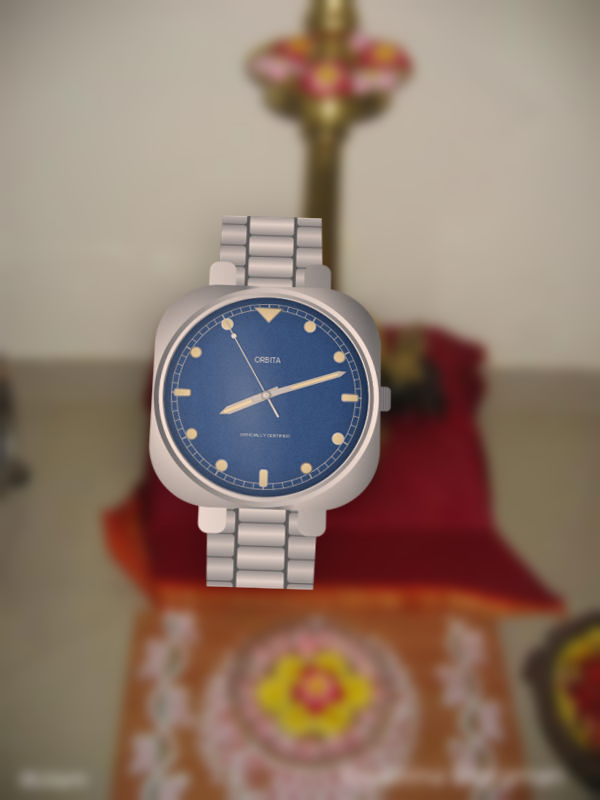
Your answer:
{"hour": 8, "minute": 11, "second": 55}
